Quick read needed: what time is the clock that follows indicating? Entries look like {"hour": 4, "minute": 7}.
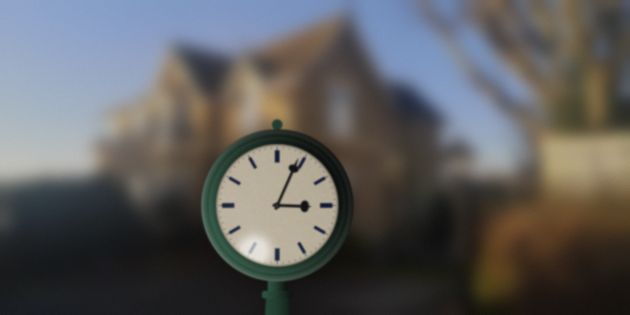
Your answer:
{"hour": 3, "minute": 4}
